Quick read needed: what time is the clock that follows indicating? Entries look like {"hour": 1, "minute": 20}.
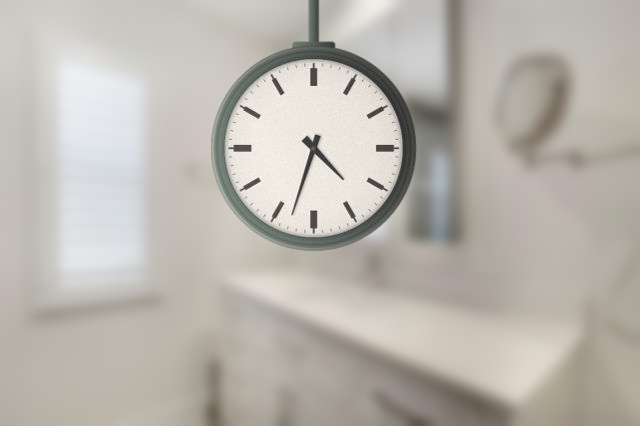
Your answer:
{"hour": 4, "minute": 33}
